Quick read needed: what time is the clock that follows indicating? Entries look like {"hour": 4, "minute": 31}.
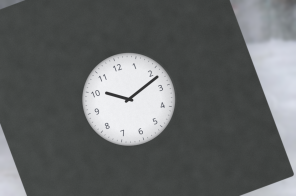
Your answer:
{"hour": 10, "minute": 12}
